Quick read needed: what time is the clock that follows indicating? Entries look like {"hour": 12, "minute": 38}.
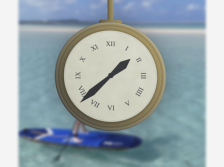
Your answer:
{"hour": 1, "minute": 38}
